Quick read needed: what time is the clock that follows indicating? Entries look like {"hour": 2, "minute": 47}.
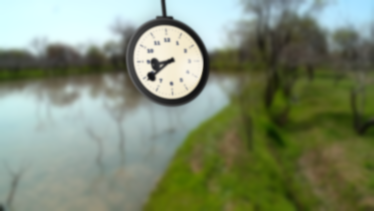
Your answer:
{"hour": 8, "minute": 39}
